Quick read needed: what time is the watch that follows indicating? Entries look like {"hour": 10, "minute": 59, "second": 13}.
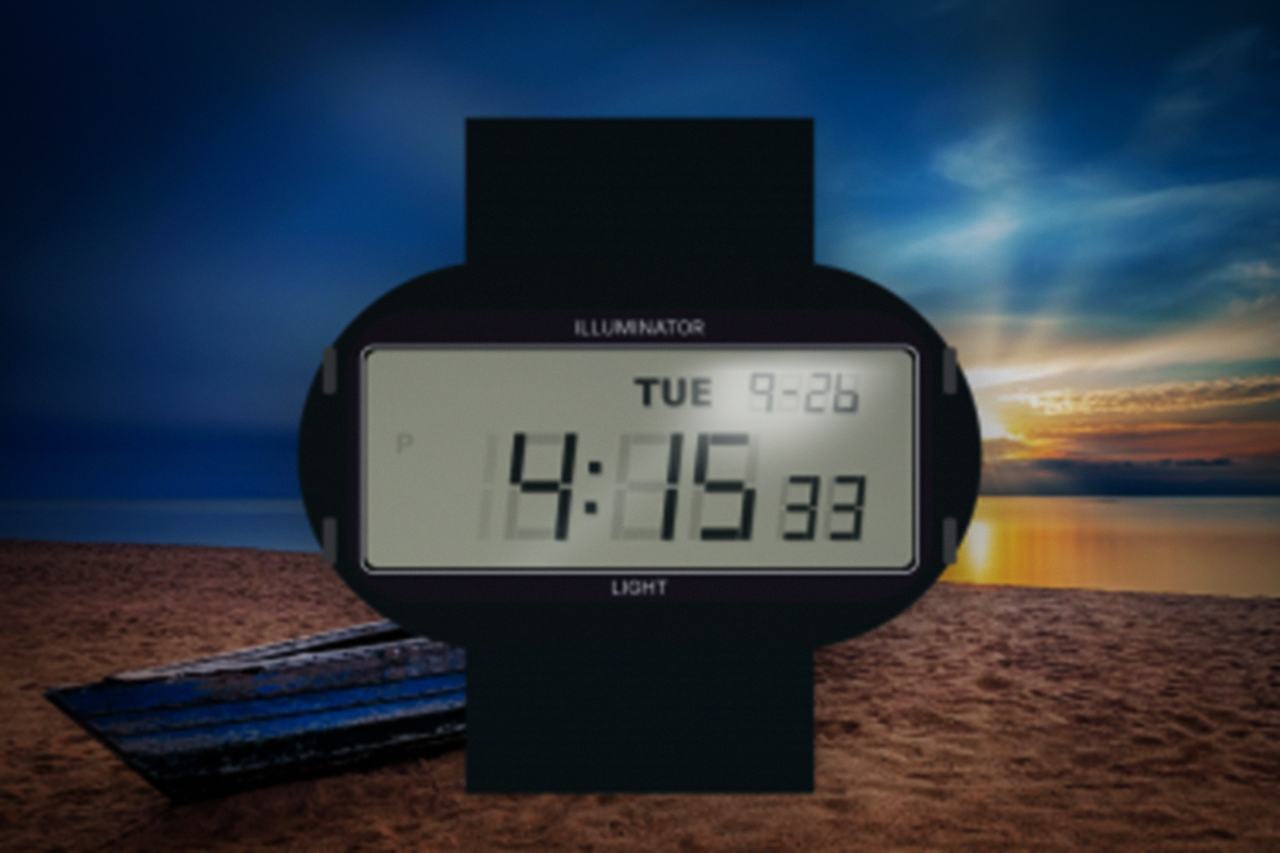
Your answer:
{"hour": 4, "minute": 15, "second": 33}
